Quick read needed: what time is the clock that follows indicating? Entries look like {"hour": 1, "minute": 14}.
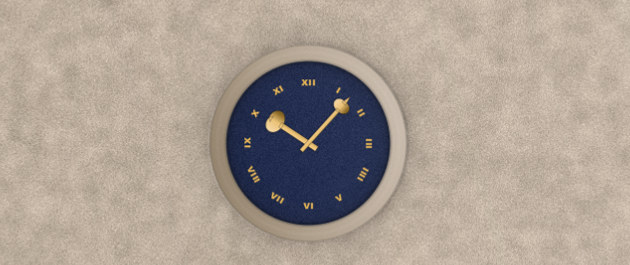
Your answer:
{"hour": 10, "minute": 7}
